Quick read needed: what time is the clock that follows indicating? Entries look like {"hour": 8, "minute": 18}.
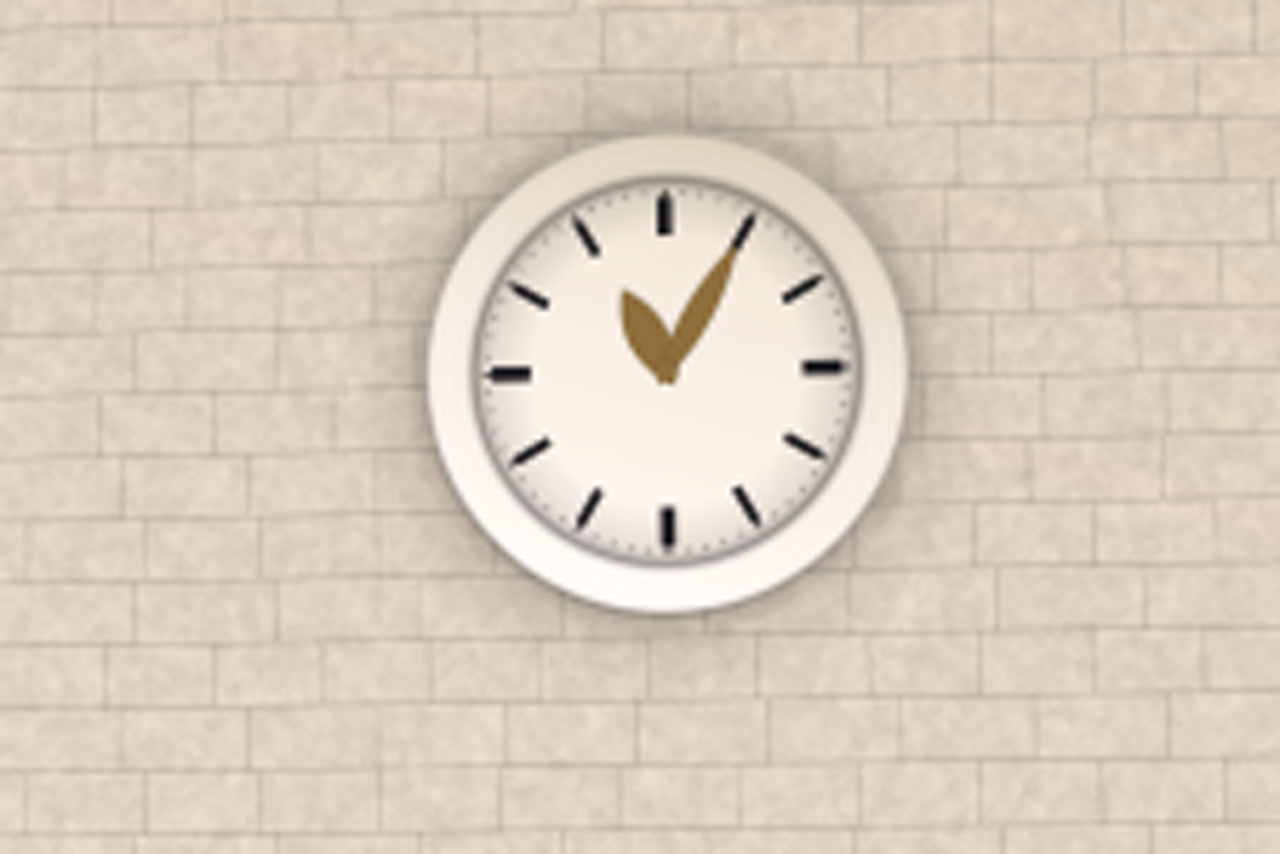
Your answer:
{"hour": 11, "minute": 5}
